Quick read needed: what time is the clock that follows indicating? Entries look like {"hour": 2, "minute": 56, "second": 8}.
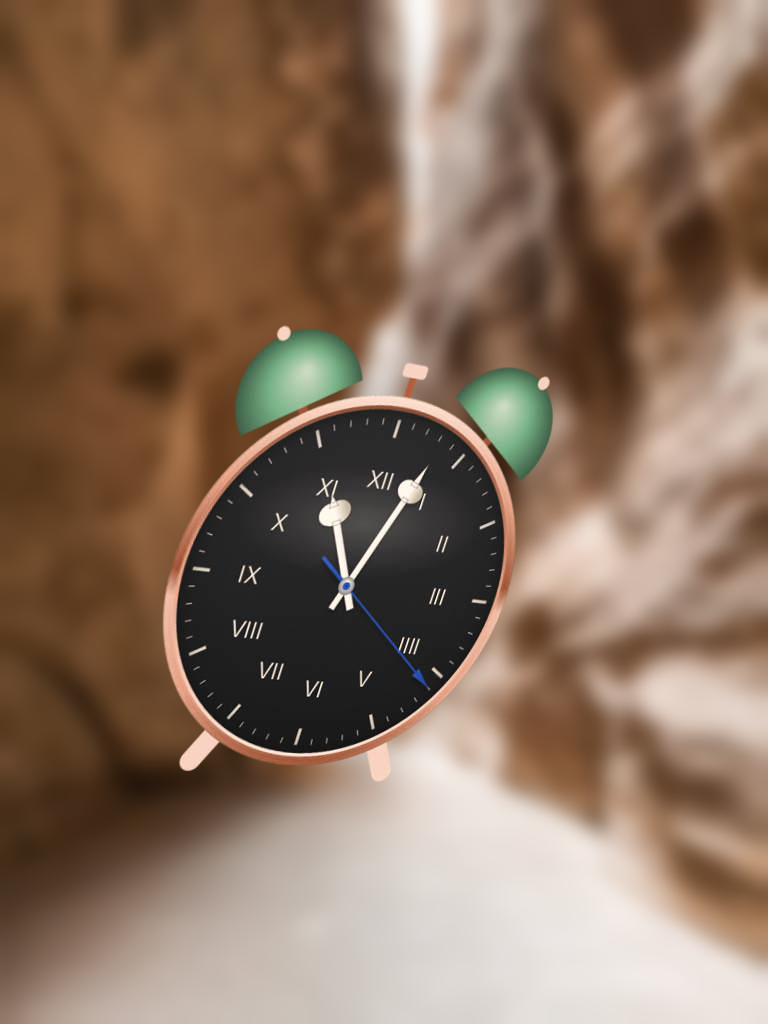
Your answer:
{"hour": 11, "minute": 3, "second": 21}
